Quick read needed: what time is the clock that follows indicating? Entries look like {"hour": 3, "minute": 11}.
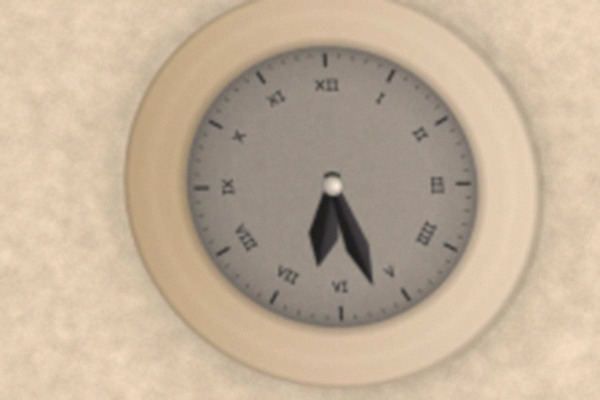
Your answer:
{"hour": 6, "minute": 27}
